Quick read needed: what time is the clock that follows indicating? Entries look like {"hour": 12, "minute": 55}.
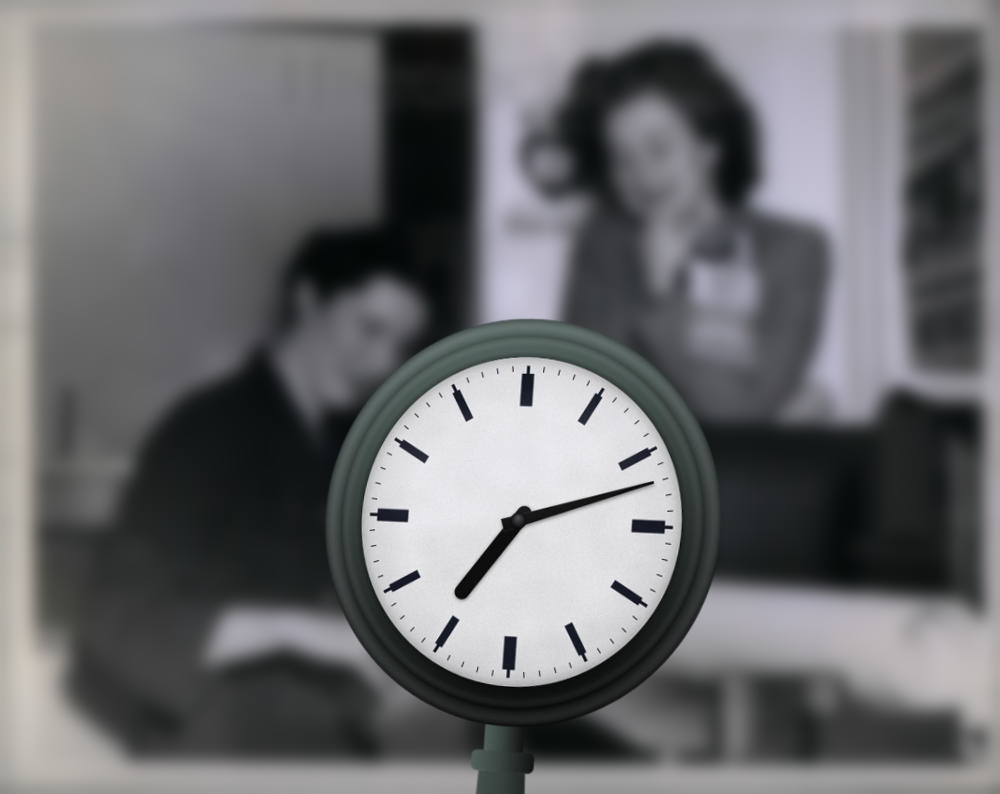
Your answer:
{"hour": 7, "minute": 12}
